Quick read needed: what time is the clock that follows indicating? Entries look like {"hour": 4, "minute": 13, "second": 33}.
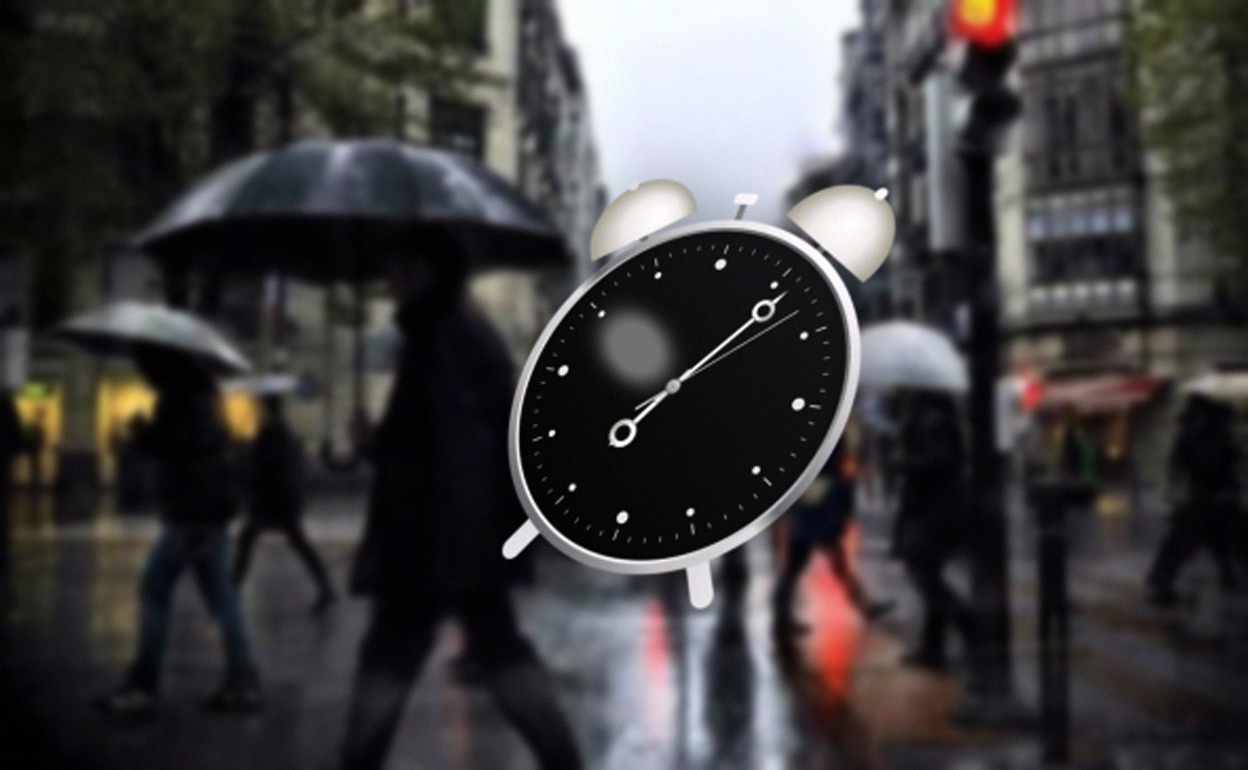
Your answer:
{"hour": 7, "minute": 6, "second": 8}
